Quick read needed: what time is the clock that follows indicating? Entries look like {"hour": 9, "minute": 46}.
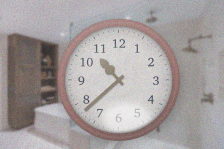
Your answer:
{"hour": 10, "minute": 38}
